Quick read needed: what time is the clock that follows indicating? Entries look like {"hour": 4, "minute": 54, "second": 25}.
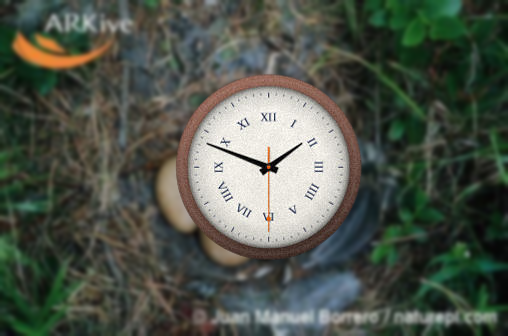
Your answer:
{"hour": 1, "minute": 48, "second": 30}
